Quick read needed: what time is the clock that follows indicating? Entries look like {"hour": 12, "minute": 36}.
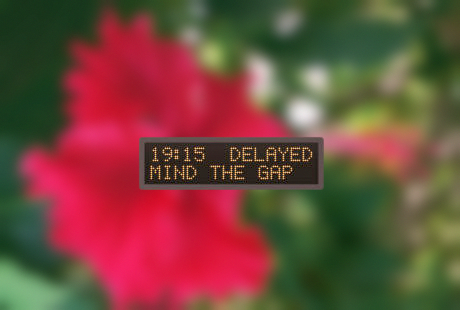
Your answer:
{"hour": 19, "minute": 15}
